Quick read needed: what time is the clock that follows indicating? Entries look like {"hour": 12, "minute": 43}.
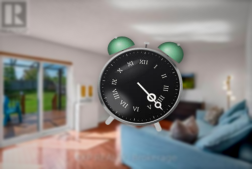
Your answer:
{"hour": 4, "minute": 22}
